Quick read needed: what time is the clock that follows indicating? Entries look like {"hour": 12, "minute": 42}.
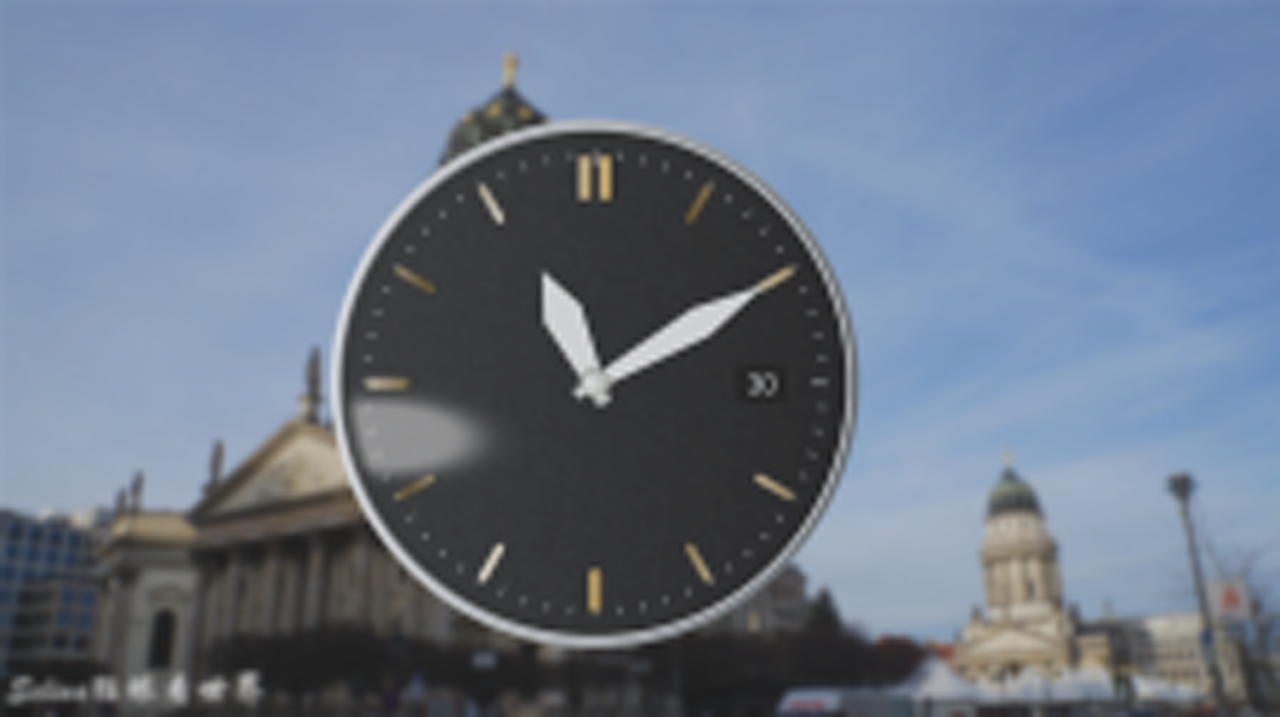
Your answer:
{"hour": 11, "minute": 10}
